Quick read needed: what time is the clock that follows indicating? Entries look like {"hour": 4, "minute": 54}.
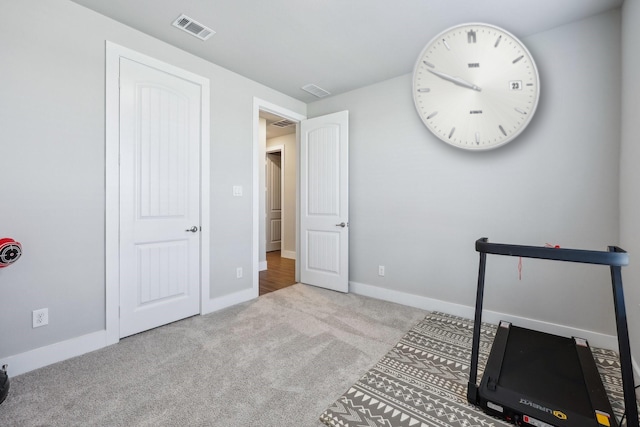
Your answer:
{"hour": 9, "minute": 49}
